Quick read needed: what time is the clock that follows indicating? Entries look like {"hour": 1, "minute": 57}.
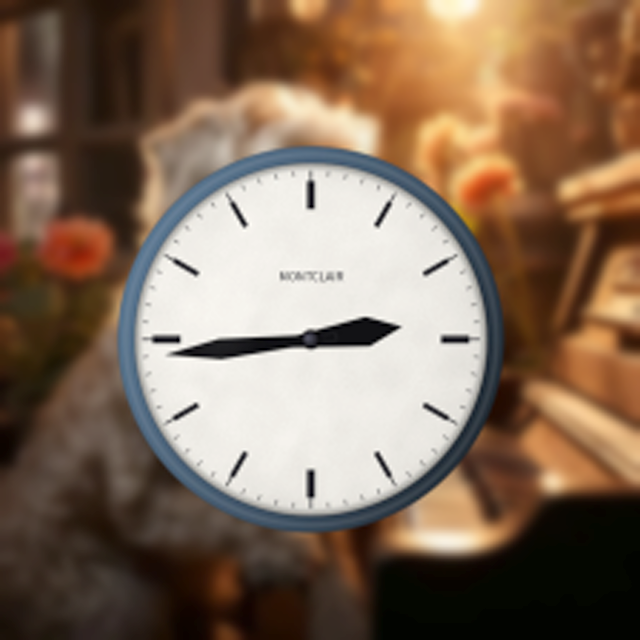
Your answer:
{"hour": 2, "minute": 44}
